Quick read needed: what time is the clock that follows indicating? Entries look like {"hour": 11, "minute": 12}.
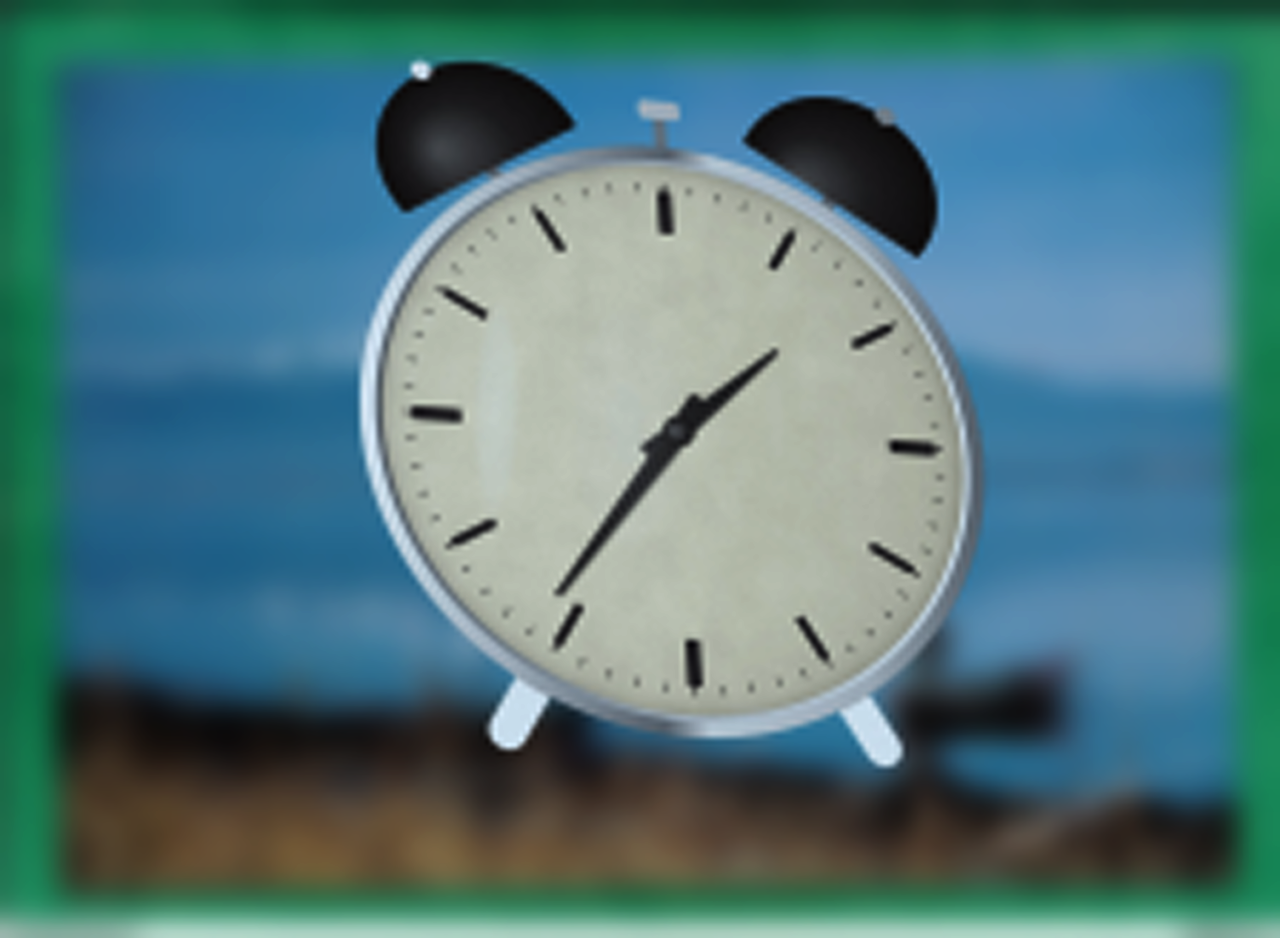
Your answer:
{"hour": 1, "minute": 36}
